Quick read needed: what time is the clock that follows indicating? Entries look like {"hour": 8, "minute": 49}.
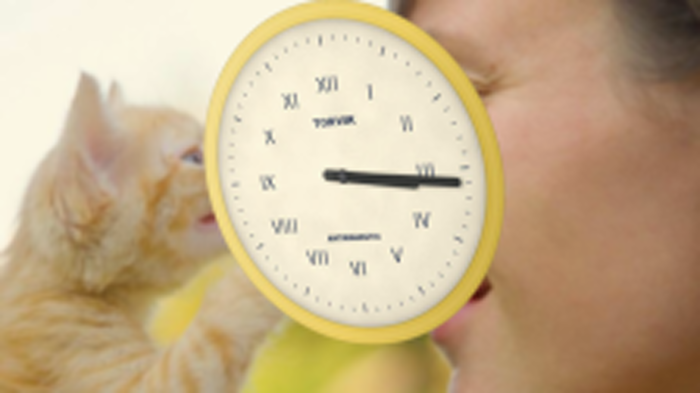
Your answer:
{"hour": 3, "minute": 16}
